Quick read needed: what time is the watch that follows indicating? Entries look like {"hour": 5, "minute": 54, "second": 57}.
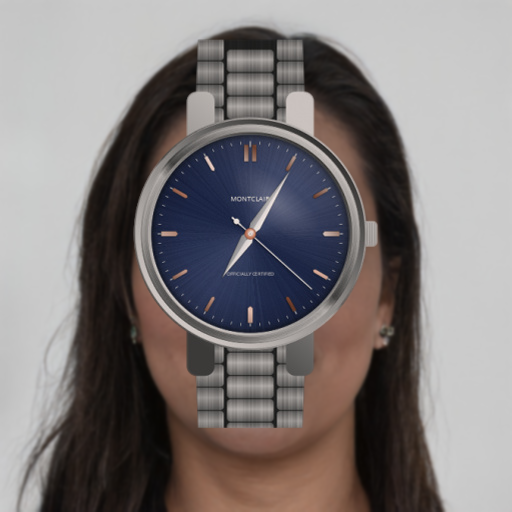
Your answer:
{"hour": 7, "minute": 5, "second": 22}
